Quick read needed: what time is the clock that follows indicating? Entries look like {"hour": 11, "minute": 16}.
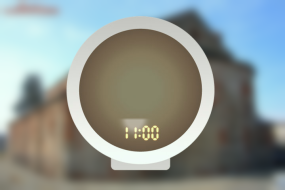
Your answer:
{"hour": 11, "minute": 0}
